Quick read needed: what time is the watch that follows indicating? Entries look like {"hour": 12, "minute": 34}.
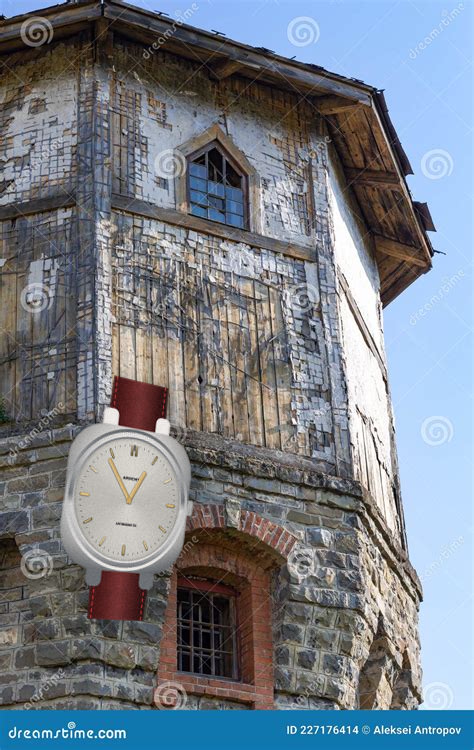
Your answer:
{"hour": 12, "minute": 54}
